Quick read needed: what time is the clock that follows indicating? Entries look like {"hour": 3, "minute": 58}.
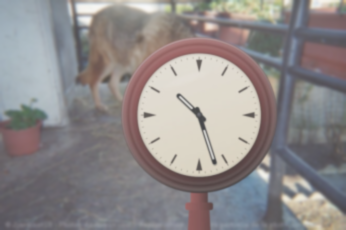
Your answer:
{"hour": 10, "minute": 27}
